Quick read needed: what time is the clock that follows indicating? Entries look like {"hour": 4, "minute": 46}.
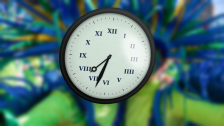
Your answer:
{"hour": 7, "minute": 33}
